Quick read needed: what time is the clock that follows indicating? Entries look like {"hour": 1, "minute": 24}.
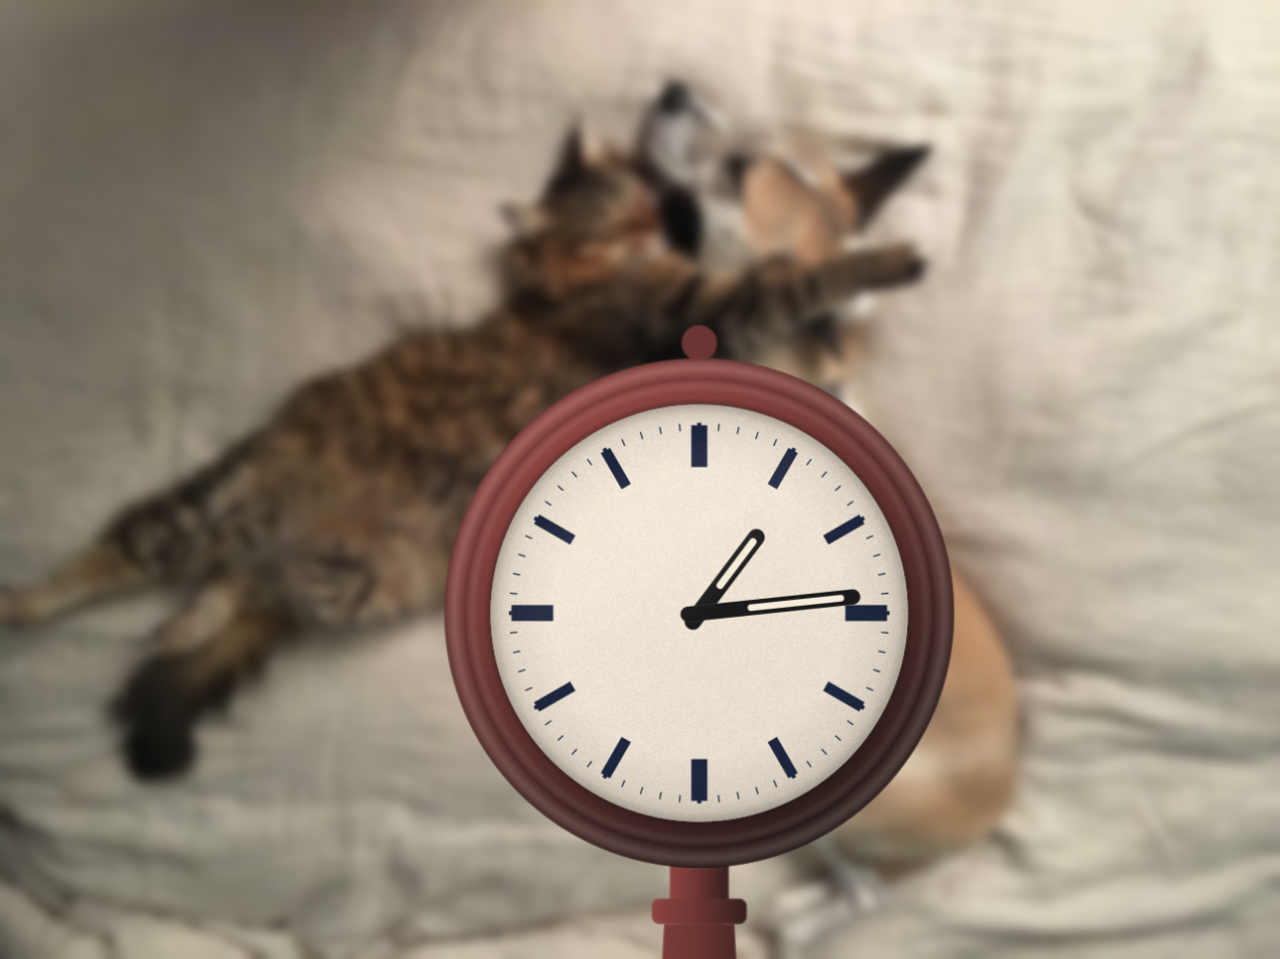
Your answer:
{"hour": 1, "minute": 14}
